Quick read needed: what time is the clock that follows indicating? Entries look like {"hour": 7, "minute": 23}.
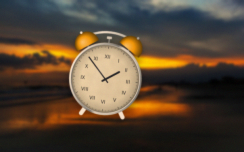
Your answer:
{"hour": 1, "minute": 53}
